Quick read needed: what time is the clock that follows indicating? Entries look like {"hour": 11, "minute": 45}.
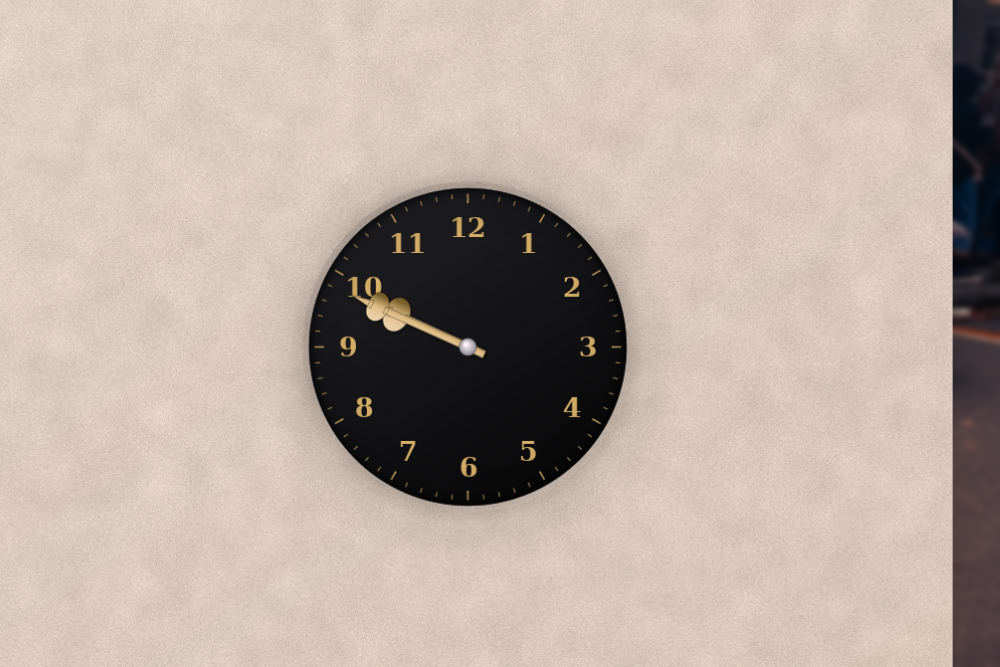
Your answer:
{"hour": 9, "minute": 49}
